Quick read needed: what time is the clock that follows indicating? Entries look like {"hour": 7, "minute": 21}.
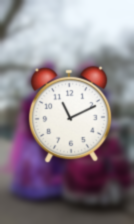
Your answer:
{"hour": 11, "minute": 11}
